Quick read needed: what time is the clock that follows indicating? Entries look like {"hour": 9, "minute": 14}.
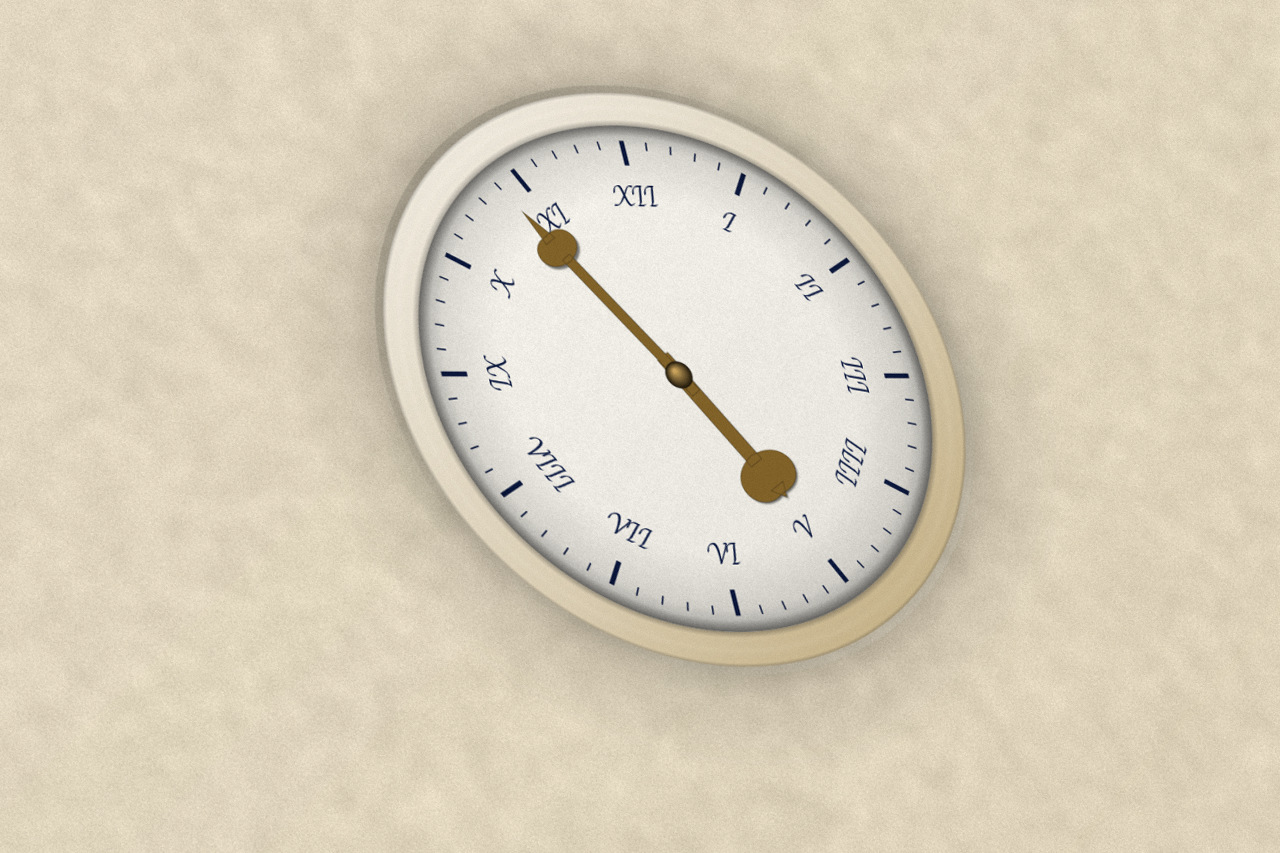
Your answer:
{"hour": 4, "minute": 54}
